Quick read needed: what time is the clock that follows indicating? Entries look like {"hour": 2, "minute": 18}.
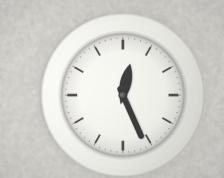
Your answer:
{"hour": 12, "minute": 26}
